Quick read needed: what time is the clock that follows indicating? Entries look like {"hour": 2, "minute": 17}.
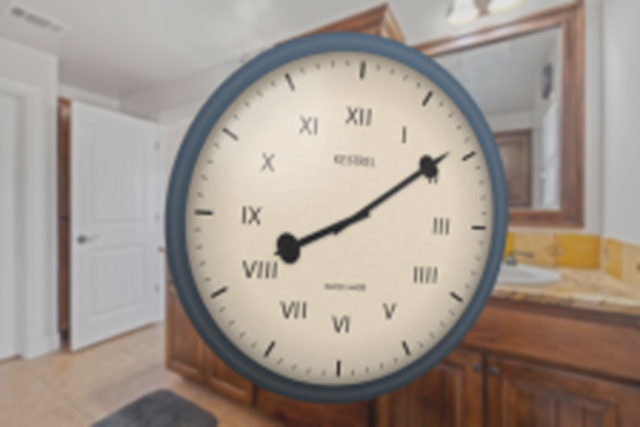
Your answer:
{"hour": 8, "minute": 9}
